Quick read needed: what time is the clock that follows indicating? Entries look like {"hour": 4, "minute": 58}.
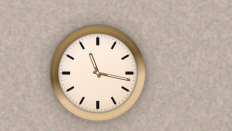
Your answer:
{"hour": 11, "minute": 17}
